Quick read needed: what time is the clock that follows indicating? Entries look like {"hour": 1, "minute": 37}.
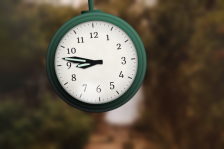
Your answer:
{"hour": 8, "minute": 47}
